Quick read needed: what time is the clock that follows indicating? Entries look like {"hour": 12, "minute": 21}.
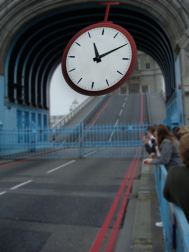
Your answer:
{"hour": 11, "minute": 10}
